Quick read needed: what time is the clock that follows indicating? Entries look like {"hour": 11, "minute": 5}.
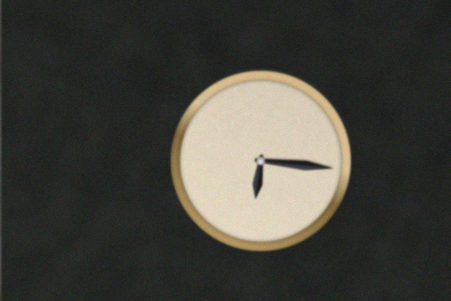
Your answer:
{"hour": 6, "minute": 16}
